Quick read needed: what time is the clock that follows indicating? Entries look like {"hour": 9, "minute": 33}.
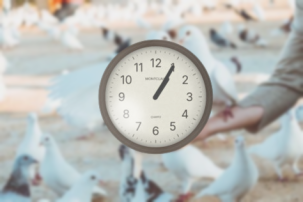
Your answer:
{"hour": 1, "minute": 5}
